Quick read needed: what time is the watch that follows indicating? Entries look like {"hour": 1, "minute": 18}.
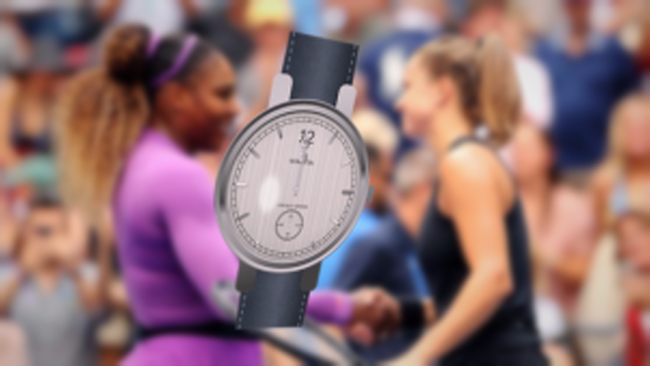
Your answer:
{"hour": 12, "minute": 0}
